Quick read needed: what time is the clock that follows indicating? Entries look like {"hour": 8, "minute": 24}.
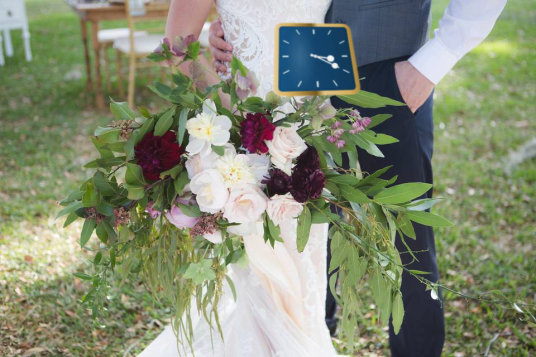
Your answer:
{"hour": 3, "minute": 20}
